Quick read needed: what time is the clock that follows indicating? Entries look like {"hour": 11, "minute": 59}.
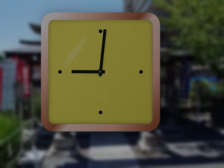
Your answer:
{"hour": 9, "minute": 1}
